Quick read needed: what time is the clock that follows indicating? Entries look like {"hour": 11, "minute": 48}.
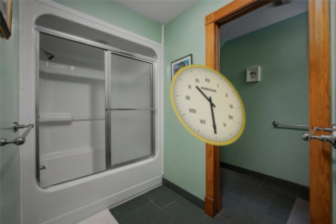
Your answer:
{"hour": 10, "minute": 30}
